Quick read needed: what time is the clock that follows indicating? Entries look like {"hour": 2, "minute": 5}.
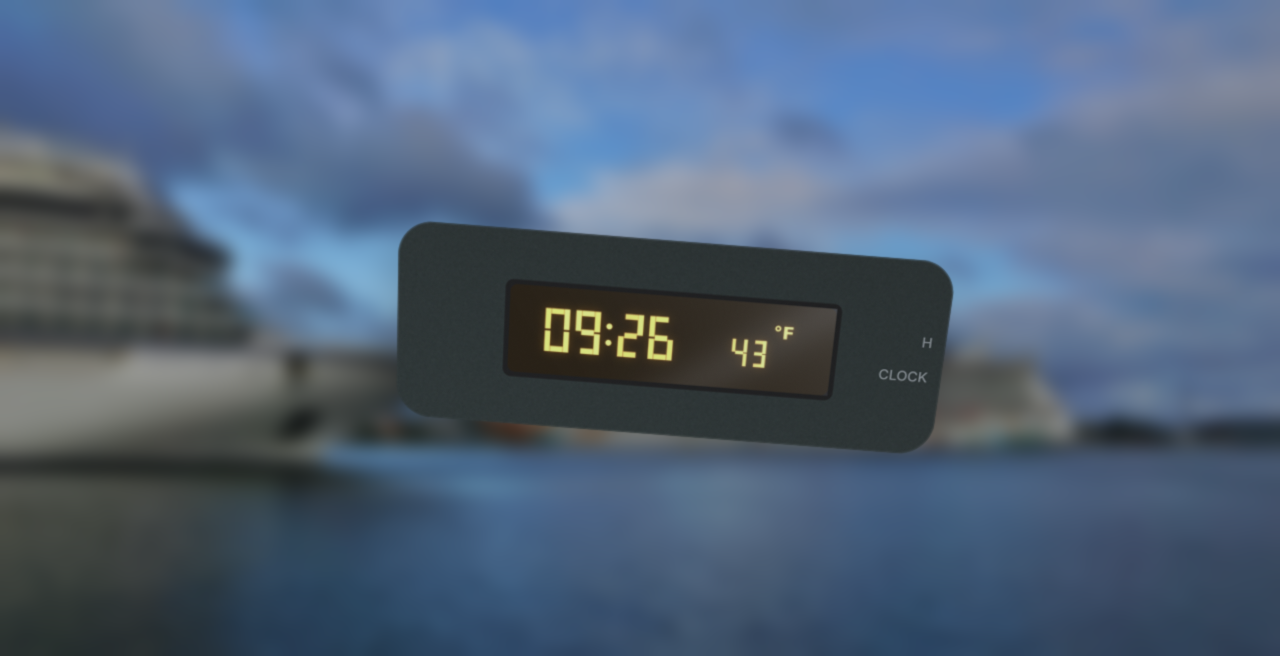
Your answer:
{"hour": 9, "minute": 26}
